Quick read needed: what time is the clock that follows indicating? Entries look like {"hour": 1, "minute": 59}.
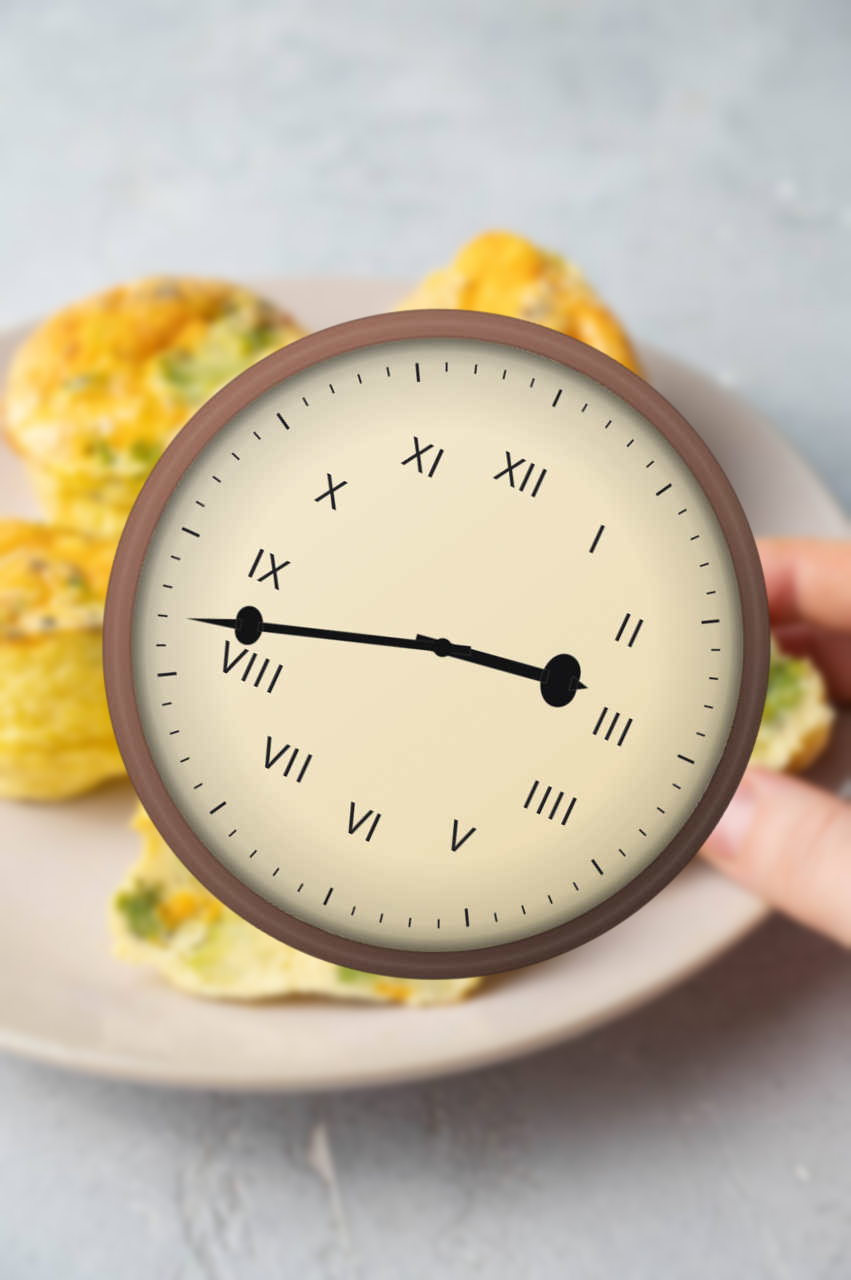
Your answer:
{"hour": 2, "minute": 42}
